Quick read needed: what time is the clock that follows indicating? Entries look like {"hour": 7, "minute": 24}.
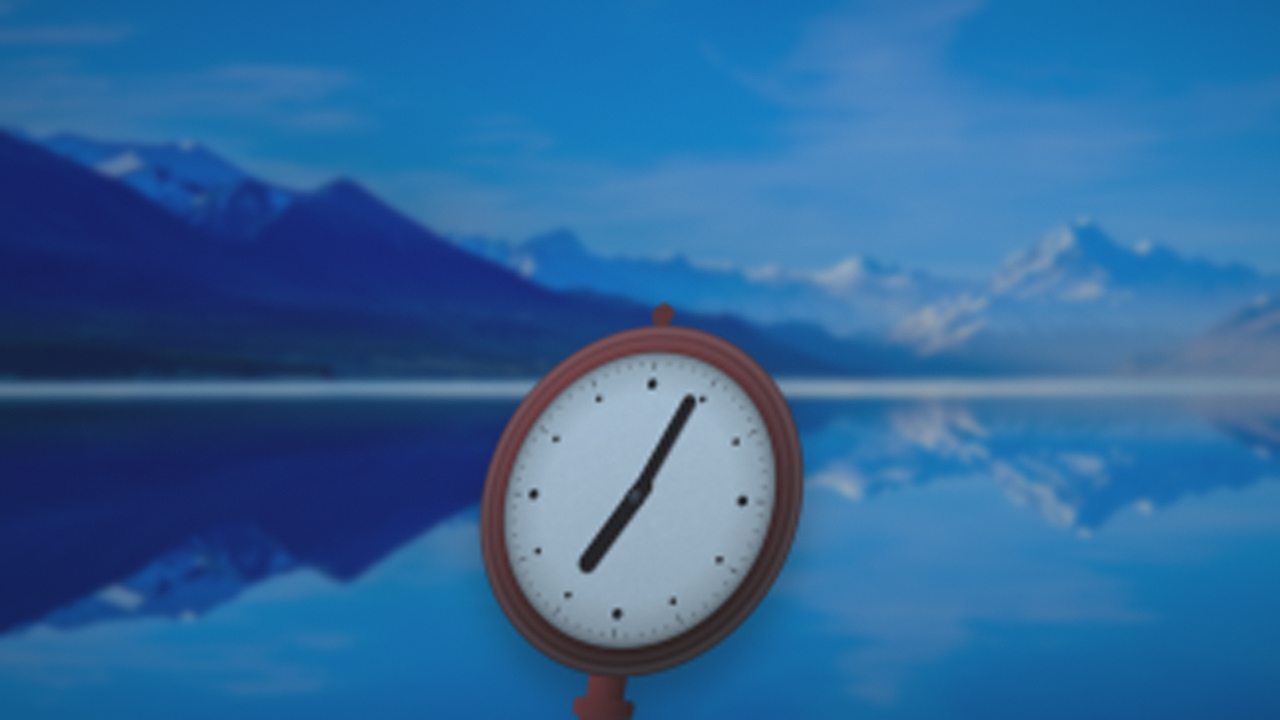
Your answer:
{"hour": 7, "minute": 4}
